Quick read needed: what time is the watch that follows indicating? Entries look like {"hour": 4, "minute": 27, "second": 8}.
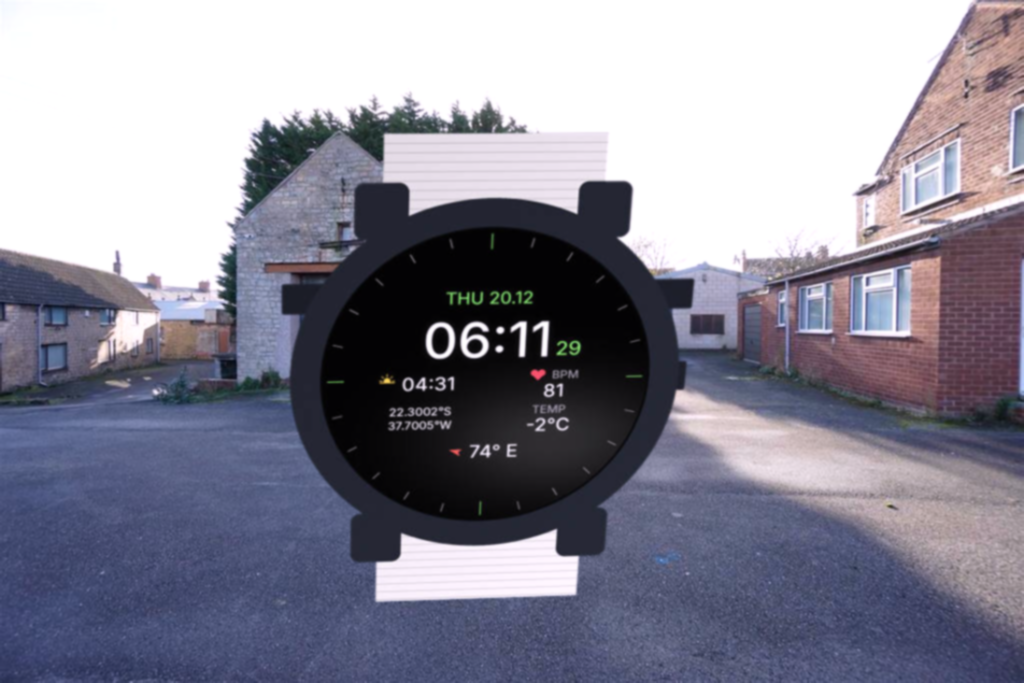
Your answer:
{"hour": 6, "minute": 11, "second": 29}
